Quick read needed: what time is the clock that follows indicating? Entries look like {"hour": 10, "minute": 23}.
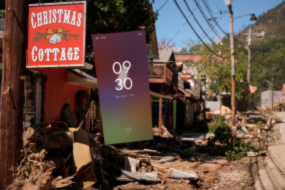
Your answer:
{"hour": 9, "minute": 30}
